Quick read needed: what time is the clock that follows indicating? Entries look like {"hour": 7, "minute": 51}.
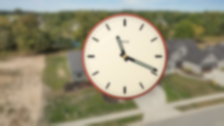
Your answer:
{"hour": 11, "minute": 19}
